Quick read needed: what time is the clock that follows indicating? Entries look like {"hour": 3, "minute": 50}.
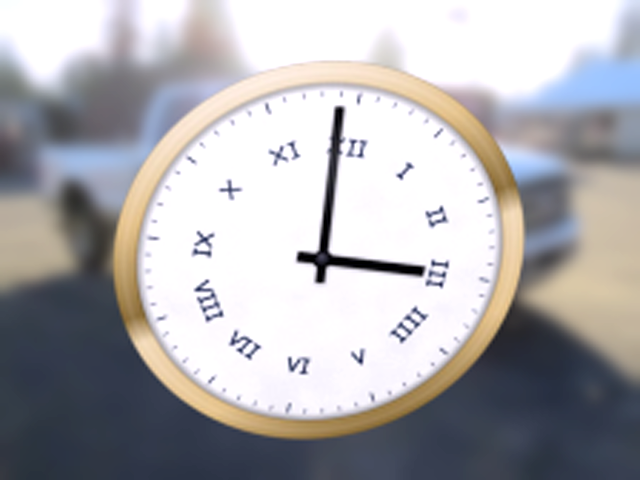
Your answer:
{"hour": 2, "minute": 59}
